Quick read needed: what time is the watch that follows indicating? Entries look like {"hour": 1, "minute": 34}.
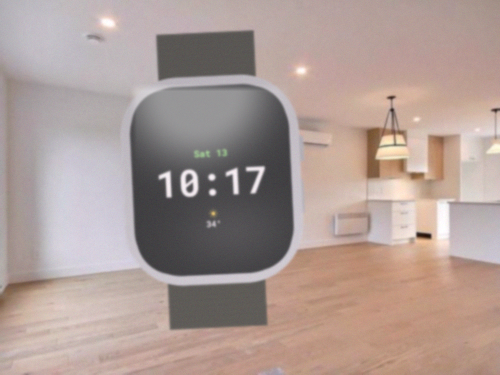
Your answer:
{"hour": 10, "minute": 17}
